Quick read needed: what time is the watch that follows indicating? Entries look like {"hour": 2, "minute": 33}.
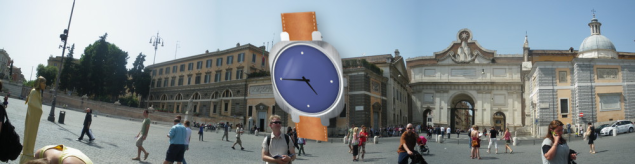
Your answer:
{"hour": 4, "minute": 45}
